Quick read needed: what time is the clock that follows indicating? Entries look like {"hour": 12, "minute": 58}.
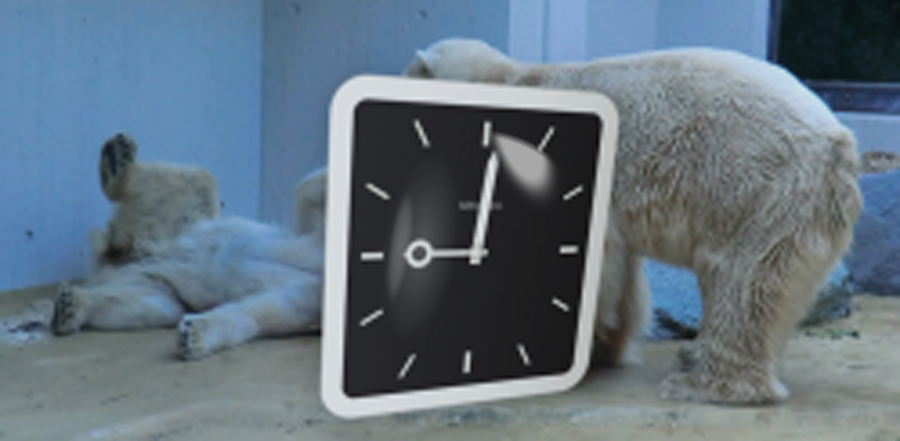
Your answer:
{"hour": 9, "minute": 1}
